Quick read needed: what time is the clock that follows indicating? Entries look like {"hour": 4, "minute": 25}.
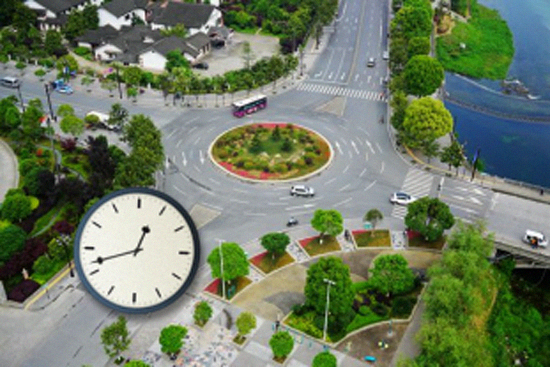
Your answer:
{"hour": 12, "minute": 42}
